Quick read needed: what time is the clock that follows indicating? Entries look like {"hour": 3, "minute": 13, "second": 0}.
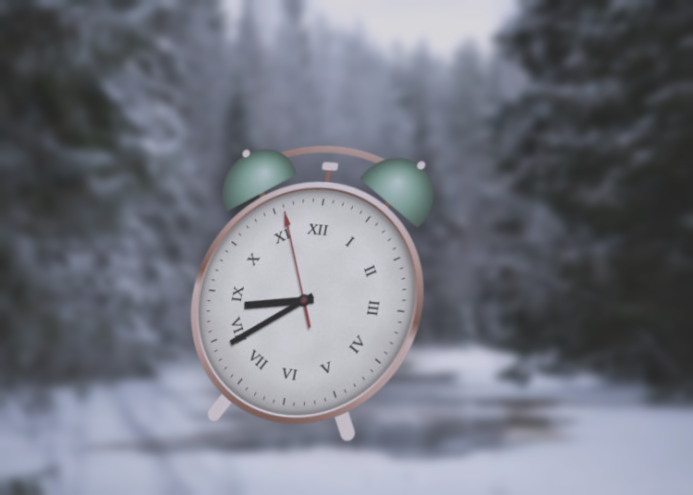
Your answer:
{"hour": 8, "minute": 38, "second": 56}
